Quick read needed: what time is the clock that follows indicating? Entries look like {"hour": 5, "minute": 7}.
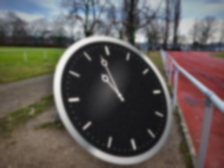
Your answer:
{"hour": 10, "minute": 58}
